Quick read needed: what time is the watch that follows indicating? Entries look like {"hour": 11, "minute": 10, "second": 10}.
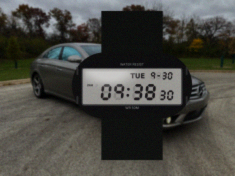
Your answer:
{"hour": 9, "minute": 38, "second": 30}
